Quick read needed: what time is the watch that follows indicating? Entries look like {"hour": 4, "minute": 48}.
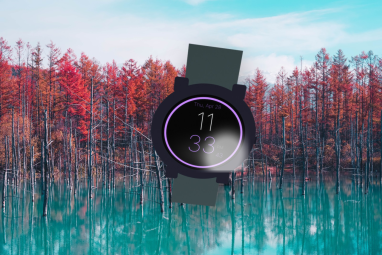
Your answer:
{"hour": 11, "minute": 33}
